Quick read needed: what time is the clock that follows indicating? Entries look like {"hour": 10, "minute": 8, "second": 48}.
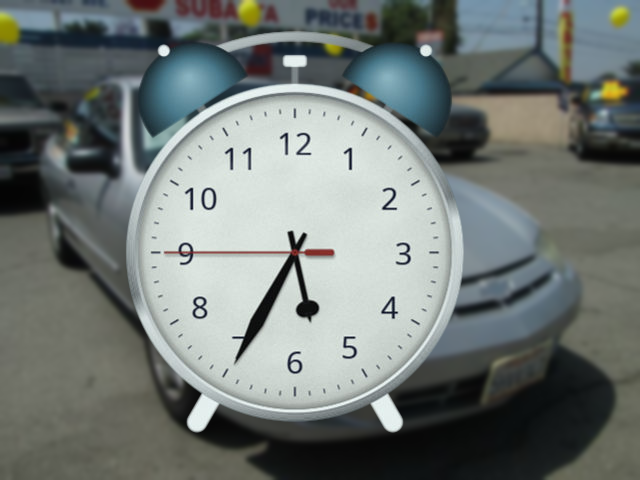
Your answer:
{"hour": 5, "minute": 34, "second": 45}
